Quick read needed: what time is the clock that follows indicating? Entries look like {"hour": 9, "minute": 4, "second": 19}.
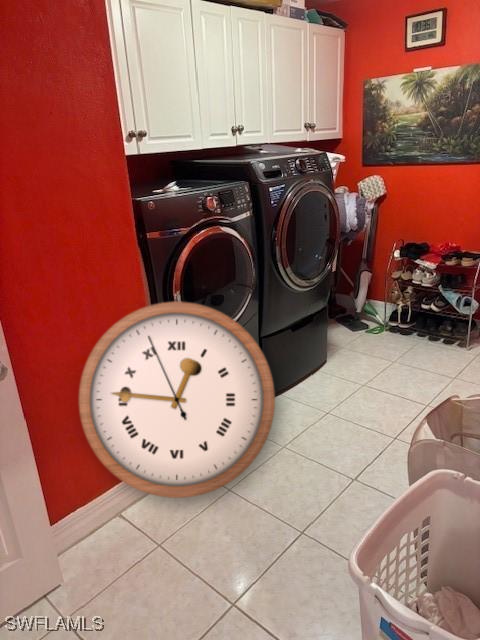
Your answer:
{"hour": 12, "minute": 45, "second": 56}
